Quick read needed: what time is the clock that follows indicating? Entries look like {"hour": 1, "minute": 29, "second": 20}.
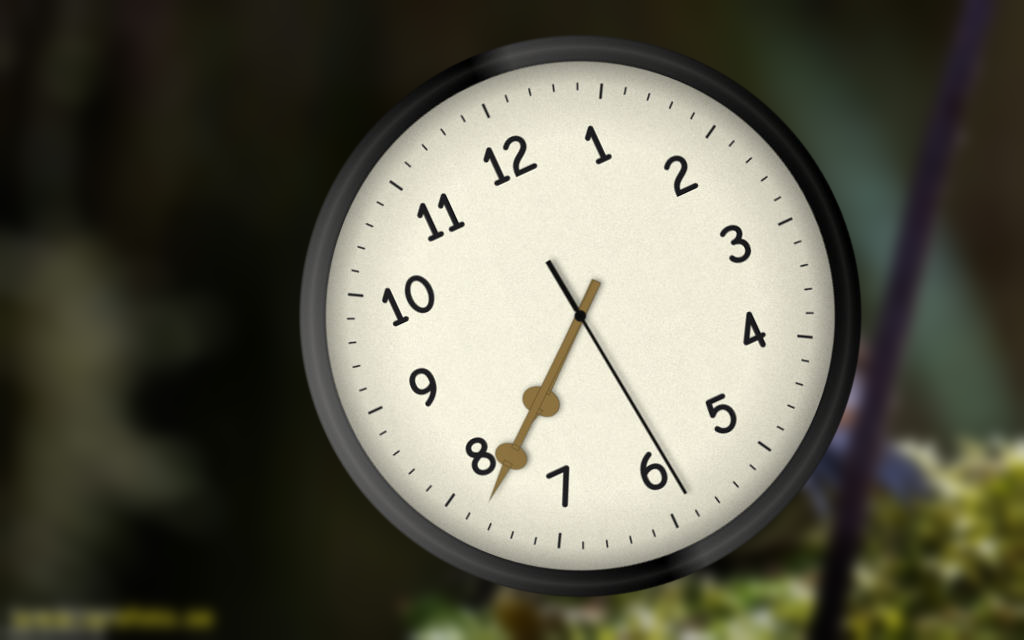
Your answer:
{"hour": 7, "minute": 38, "second": 29}
